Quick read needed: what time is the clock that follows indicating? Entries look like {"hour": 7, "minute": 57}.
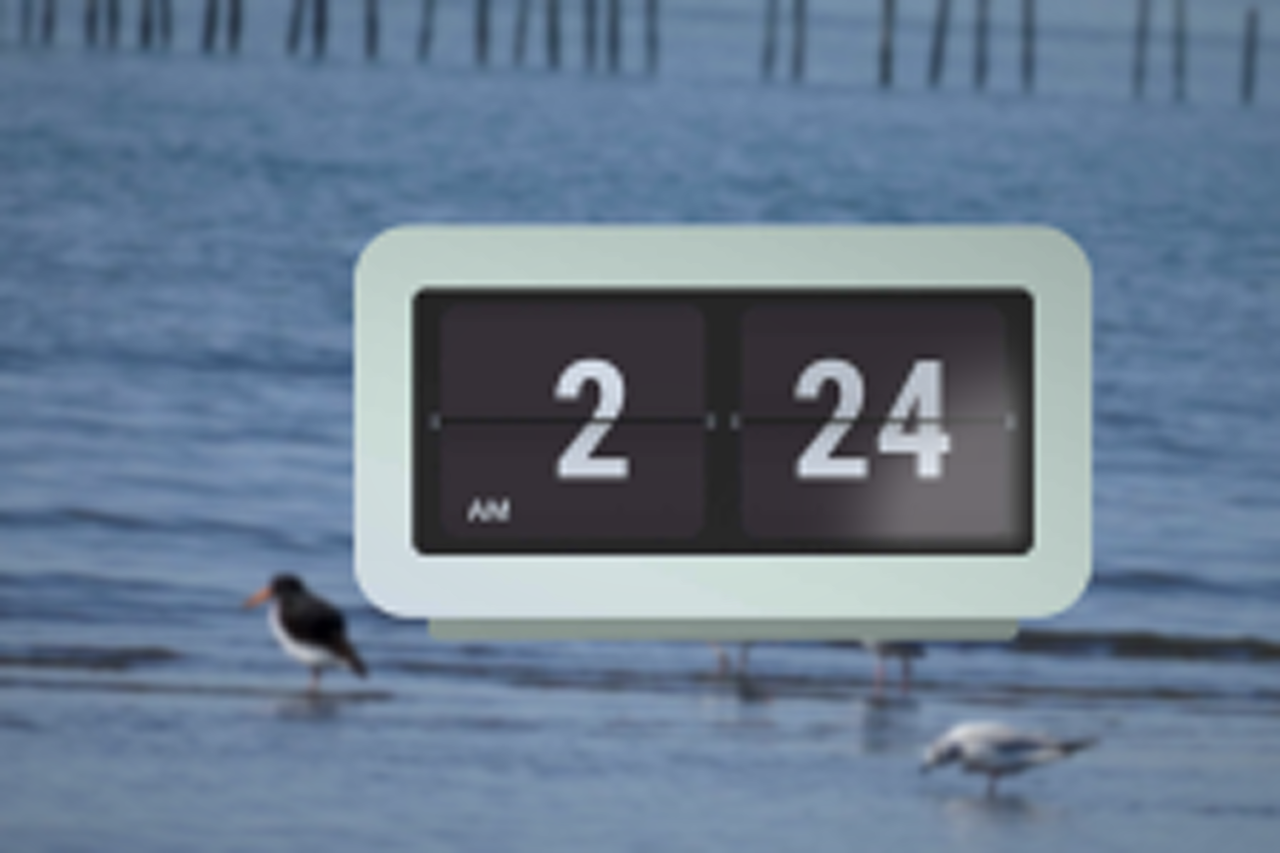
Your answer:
{"hour": 2, "minute": 24}
